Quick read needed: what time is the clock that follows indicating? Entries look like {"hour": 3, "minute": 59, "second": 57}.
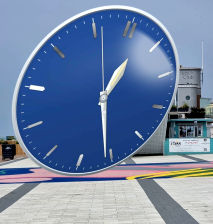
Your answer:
{"hour": 12, "minute": 25, "second": 56}
